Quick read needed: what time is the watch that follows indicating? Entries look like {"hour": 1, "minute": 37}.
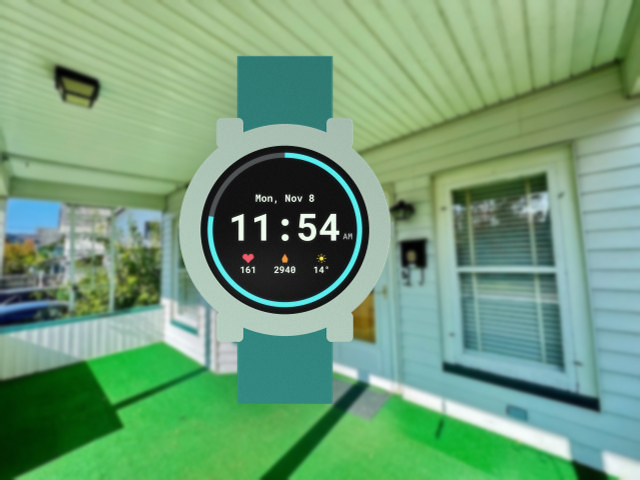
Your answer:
{"hour": 11, "minute": 54}
